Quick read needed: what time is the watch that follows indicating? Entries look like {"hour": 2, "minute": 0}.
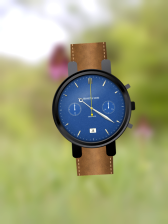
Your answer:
{"hour": 10, "minute": 21}
